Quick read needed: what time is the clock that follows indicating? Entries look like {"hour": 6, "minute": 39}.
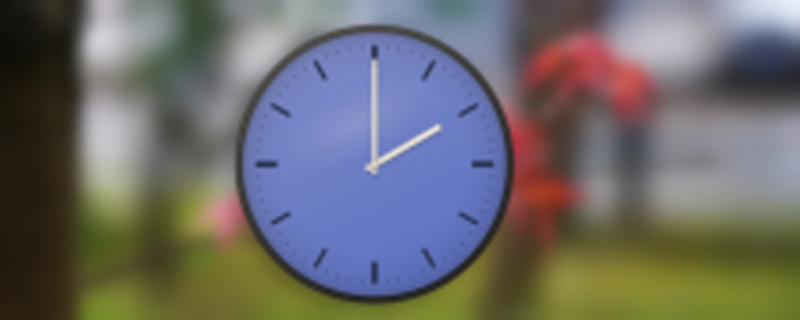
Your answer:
{"hour": 2, "minute": 0}
